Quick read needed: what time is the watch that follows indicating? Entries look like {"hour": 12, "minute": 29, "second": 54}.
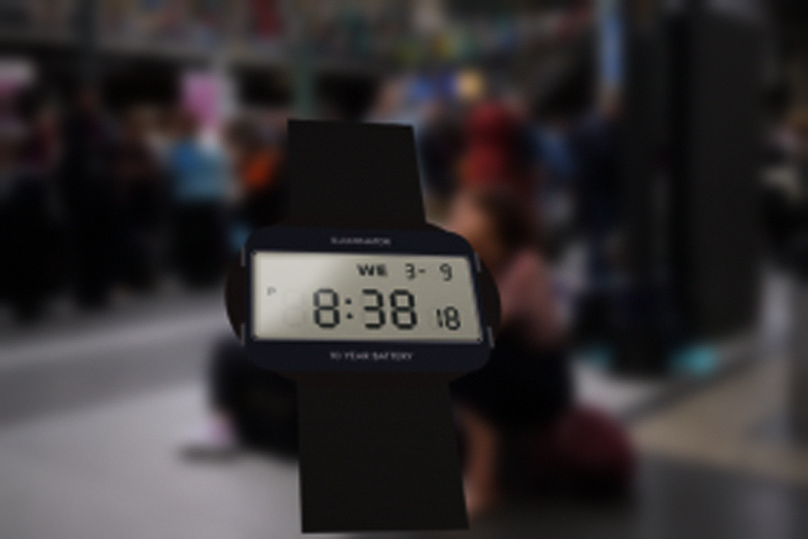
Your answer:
{"hour": 8, "minute": 38, "second": 18}
